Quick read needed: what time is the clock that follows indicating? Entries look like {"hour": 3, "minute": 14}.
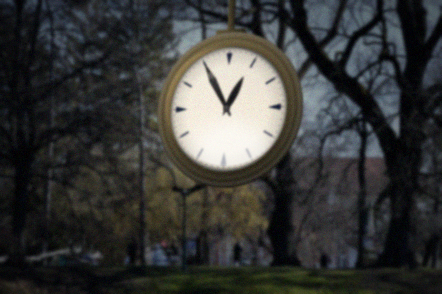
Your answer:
{"hour": 12, "minute": 55}
